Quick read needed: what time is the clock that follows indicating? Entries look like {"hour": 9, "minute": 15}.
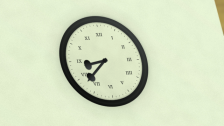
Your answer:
{"hour": 8, "minute": 38}
